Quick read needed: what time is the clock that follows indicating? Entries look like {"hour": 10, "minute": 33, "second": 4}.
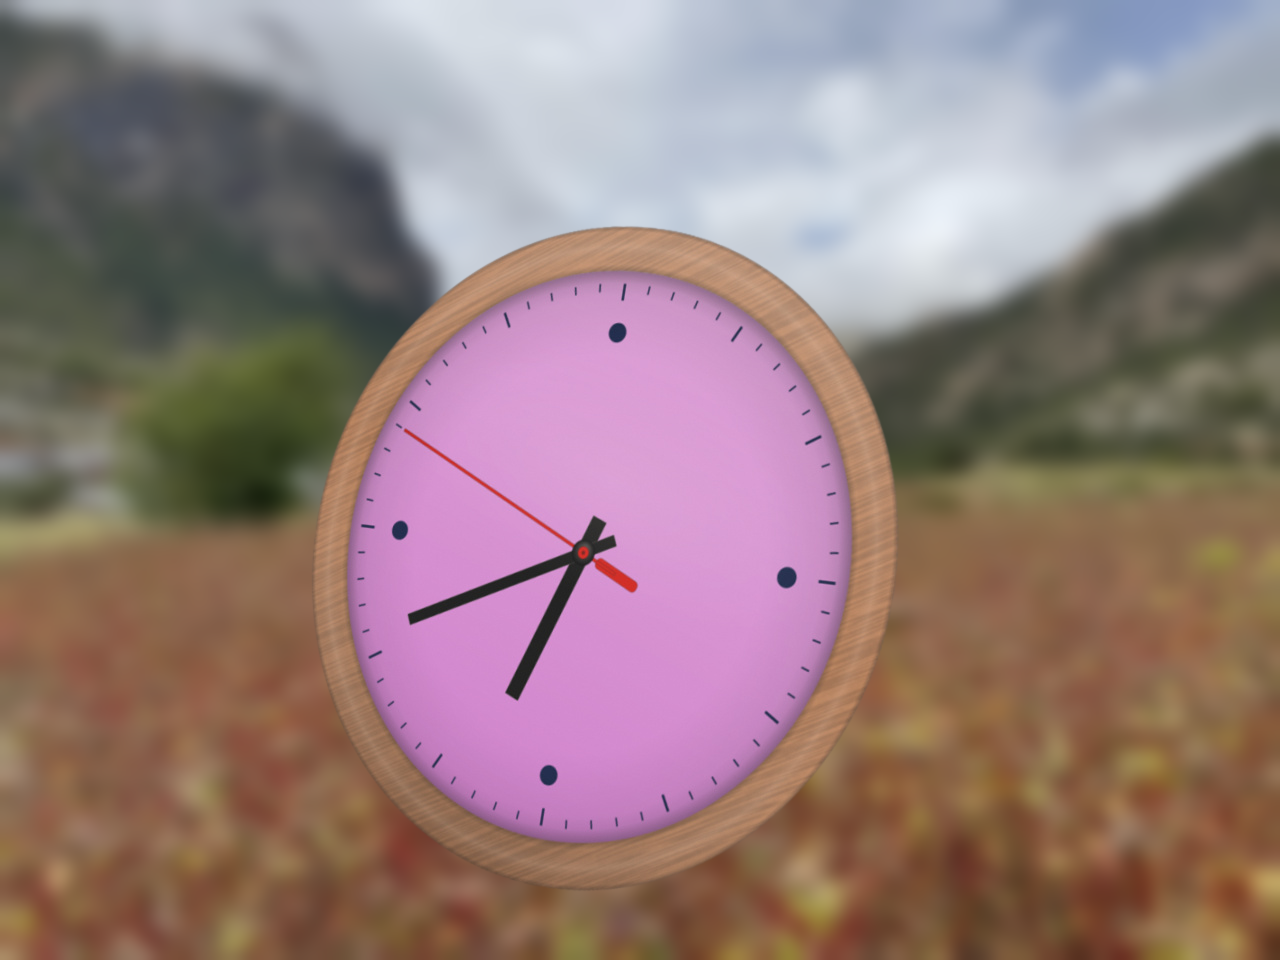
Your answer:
{"hour": 6, "minute": 40, "second": 49}
